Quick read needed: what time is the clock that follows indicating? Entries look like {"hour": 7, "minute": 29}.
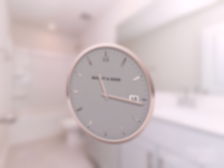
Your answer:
{"hour": 11, "minute": 16}
